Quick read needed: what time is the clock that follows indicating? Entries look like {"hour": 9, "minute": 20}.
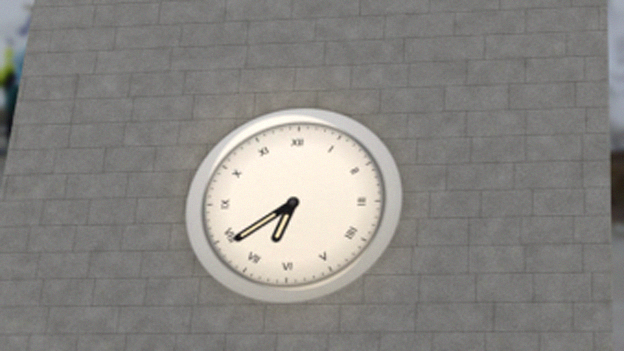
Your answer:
{"hour": 6, "minute": 39}
